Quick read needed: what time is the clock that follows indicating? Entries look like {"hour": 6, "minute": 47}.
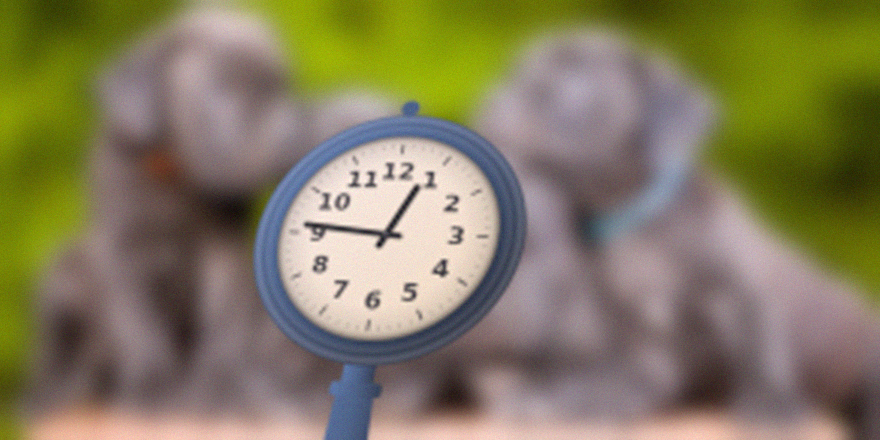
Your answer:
{"hour": 12, "minute": 46}
